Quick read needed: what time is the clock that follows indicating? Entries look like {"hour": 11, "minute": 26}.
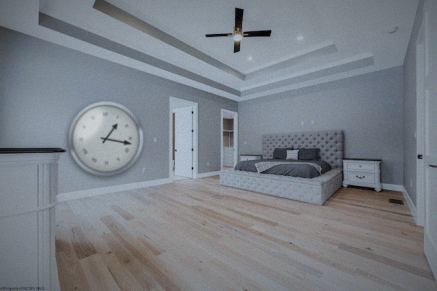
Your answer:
{"hour": 1, "minute": 17}
